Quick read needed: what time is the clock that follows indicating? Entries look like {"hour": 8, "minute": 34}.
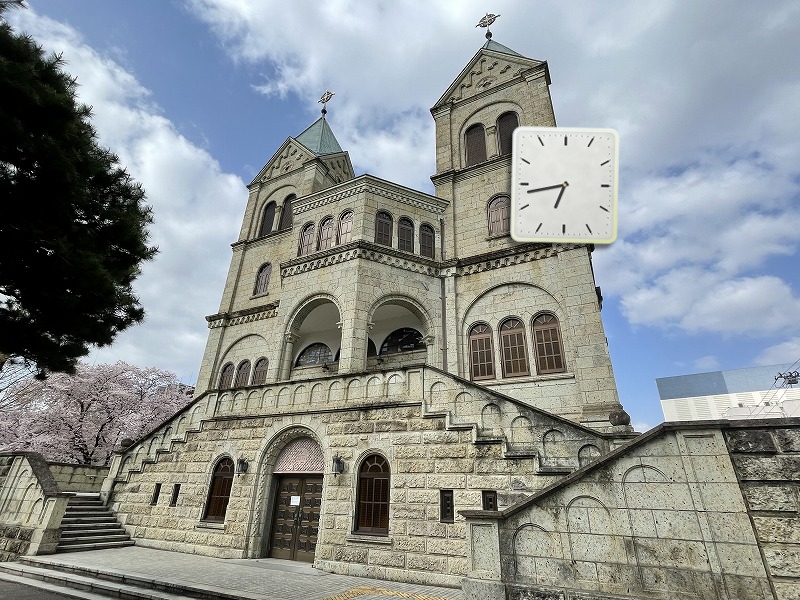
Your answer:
{"hour": 6, "minute": 43}
